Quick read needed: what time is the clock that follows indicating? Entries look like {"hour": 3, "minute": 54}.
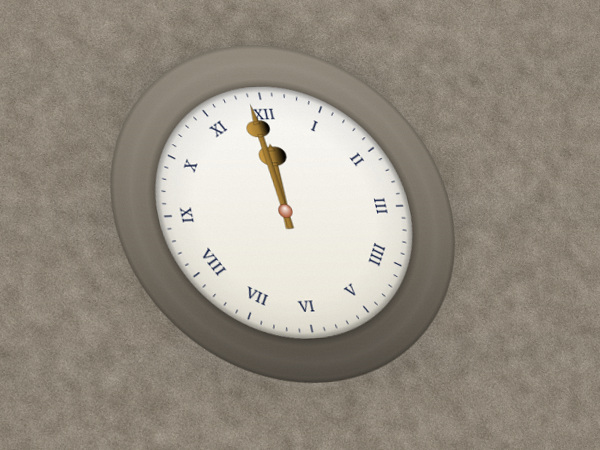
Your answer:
{"hour": 11, "minute": 59}
